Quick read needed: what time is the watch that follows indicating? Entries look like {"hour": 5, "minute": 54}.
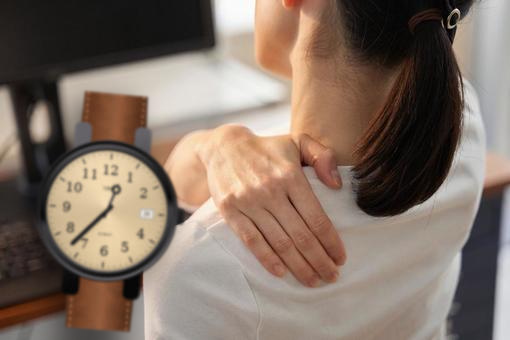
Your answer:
{"hour": 12, "minute": 37}
